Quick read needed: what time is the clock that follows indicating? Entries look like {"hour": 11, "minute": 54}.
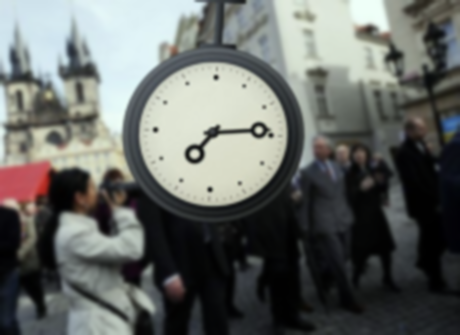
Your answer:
{"hour": 7, "minute": 14}
